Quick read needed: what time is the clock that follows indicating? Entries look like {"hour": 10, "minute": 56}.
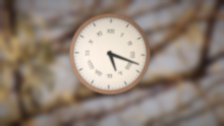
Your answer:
{"hour": 5, "minute": 18}
